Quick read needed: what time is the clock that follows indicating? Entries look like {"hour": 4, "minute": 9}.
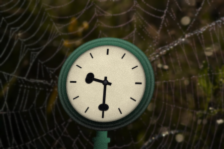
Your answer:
{"hour": 9, "minute": 30}
